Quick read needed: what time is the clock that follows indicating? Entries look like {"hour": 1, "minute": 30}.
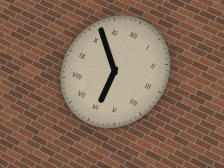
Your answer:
{"hour": 5, "minute": 52}
